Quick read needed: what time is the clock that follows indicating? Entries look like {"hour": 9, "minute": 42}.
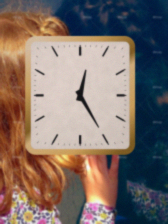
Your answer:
{"hour": 12, "minute": 25}
